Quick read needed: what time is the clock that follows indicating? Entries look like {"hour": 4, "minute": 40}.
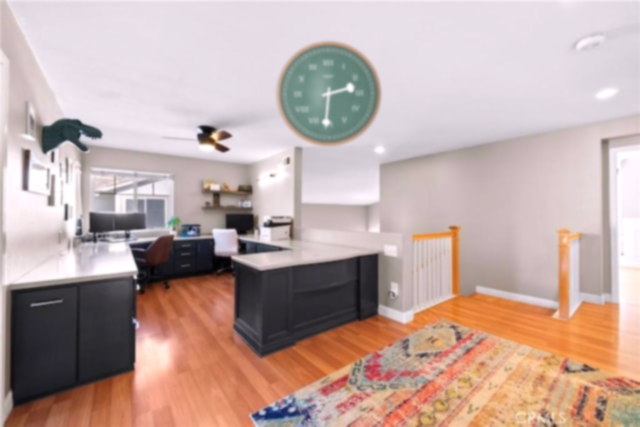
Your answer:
{"hour": 2, "minute": 31}
